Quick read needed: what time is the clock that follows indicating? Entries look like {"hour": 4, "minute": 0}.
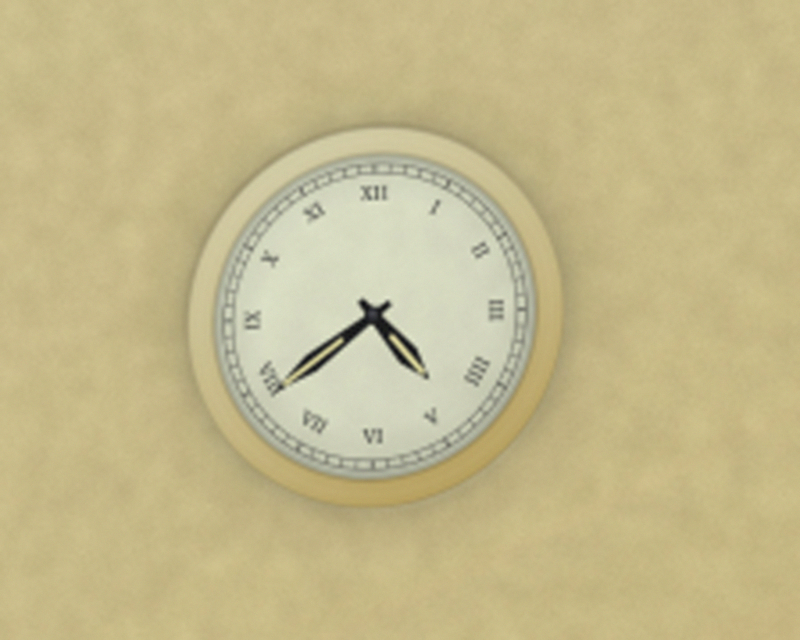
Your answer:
{"hour": 4, "minute": 39}
